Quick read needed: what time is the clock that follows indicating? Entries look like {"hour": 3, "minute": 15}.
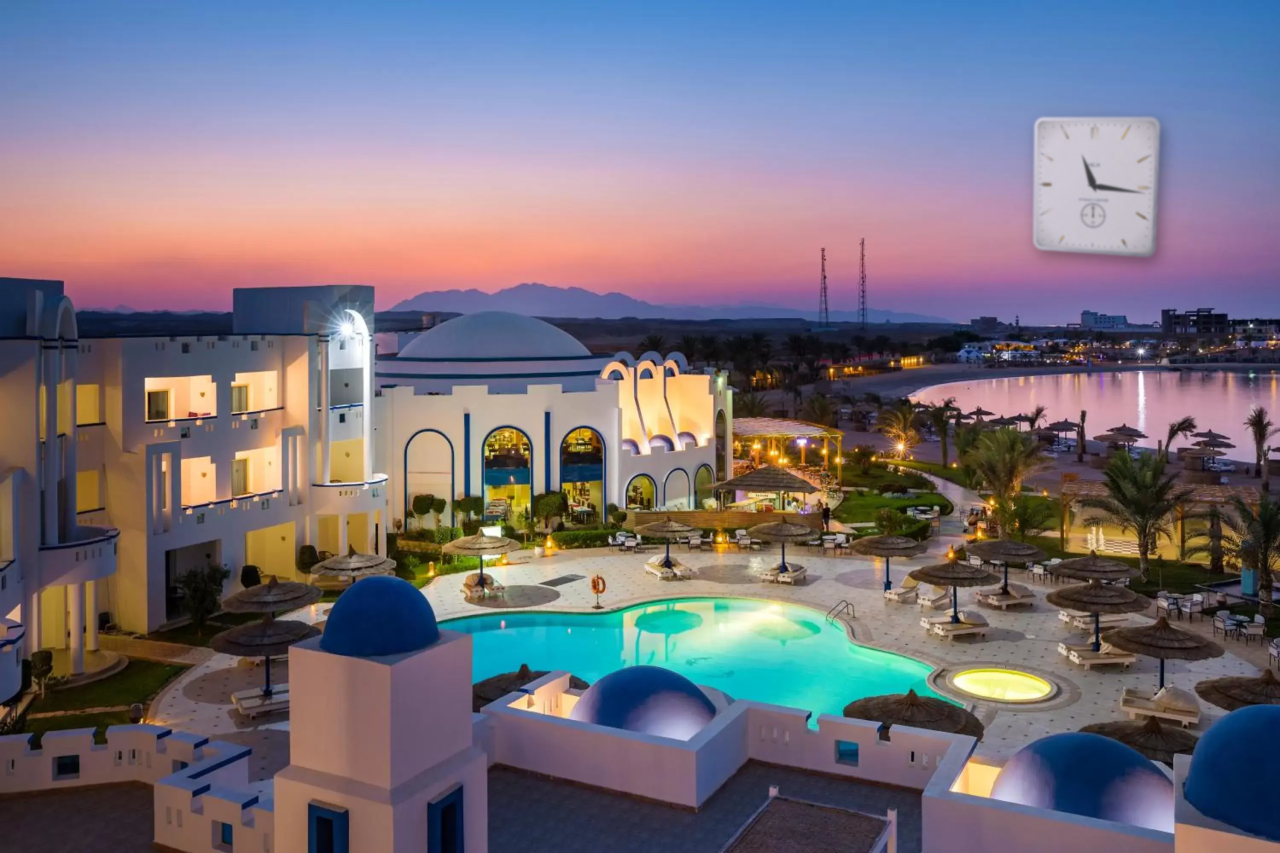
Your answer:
{"hour": 11, "minute": 16}
